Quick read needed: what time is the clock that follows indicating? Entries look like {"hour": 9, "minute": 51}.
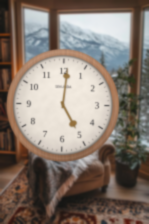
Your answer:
{"hour": 5, "minute": 1}
